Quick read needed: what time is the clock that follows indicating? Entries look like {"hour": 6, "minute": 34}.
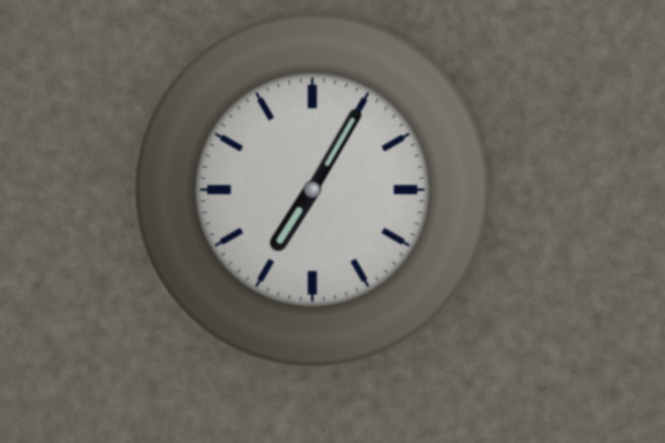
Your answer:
{"hour": 7, "minute": 5}
